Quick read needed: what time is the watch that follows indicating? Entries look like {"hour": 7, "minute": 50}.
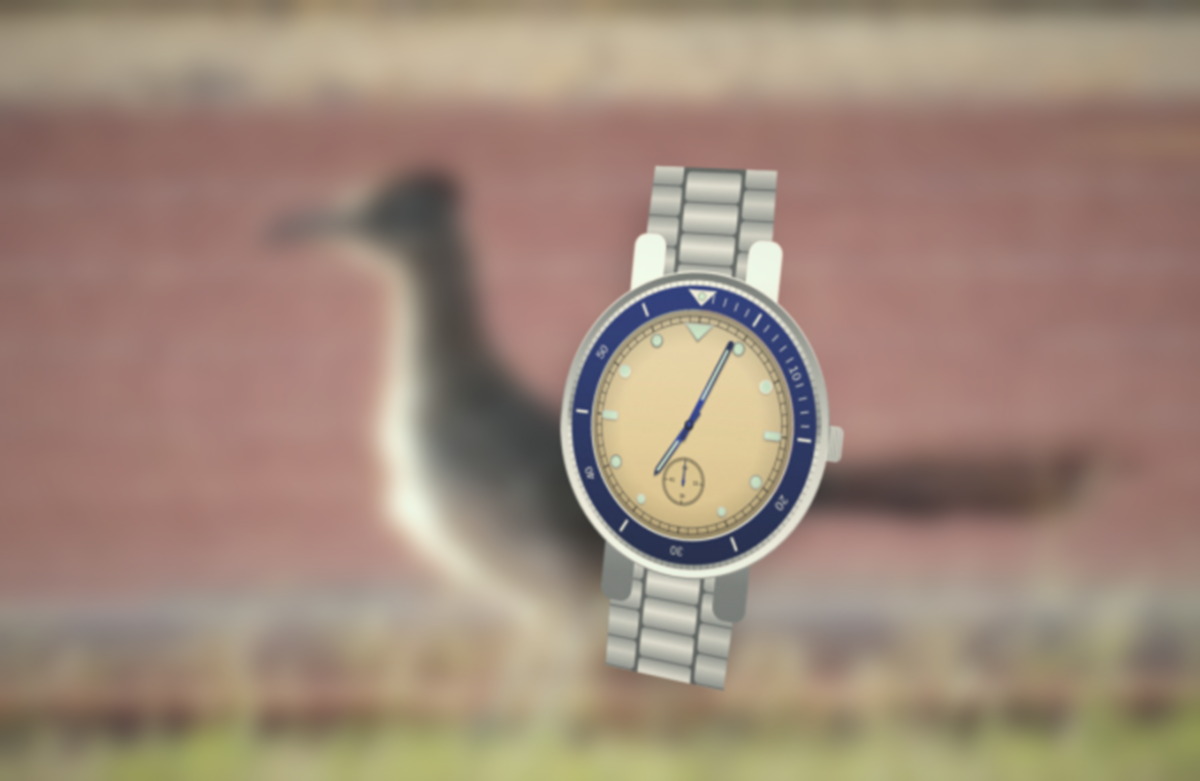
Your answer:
{"hour": 7, "minute": 4}
